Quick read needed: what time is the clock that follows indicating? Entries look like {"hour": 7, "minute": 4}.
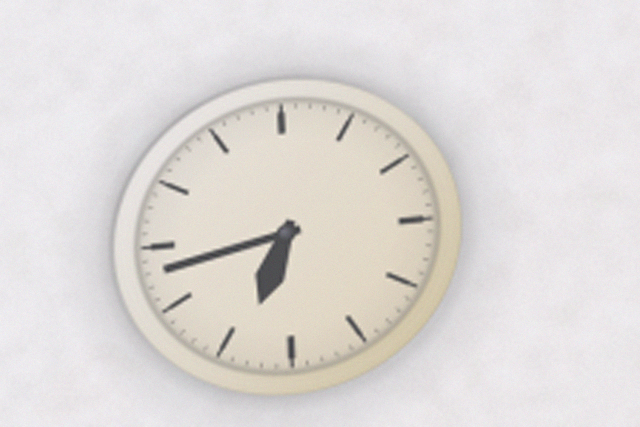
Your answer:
{"hour": 6, "minute": 43}
